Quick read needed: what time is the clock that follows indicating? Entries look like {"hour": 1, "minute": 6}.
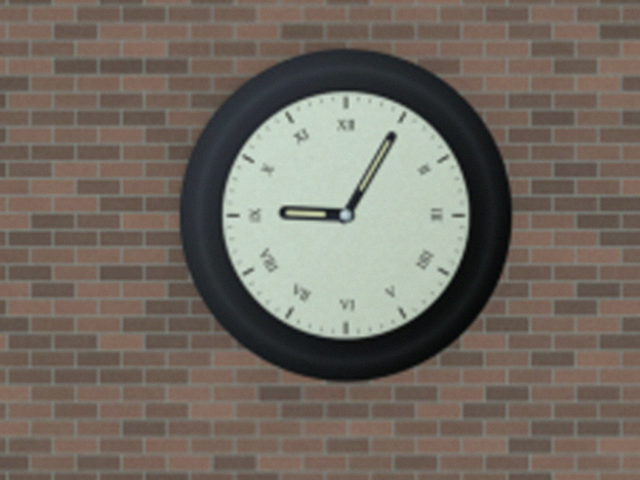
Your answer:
{"hour": 9, "minute": 5}
